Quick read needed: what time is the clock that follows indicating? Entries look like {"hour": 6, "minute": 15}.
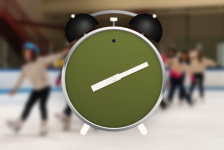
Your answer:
{"hour": 8, "minute": 11}
